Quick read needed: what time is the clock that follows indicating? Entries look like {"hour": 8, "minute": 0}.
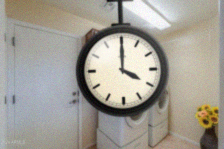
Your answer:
{"hour": 4, "minute": 0}
